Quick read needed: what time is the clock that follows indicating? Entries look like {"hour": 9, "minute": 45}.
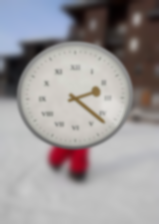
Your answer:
{"hour": 2, "minute": 22}
